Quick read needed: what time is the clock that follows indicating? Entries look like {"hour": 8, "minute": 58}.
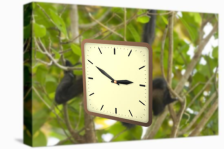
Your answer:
{"hour": 2, "minute": 50}
